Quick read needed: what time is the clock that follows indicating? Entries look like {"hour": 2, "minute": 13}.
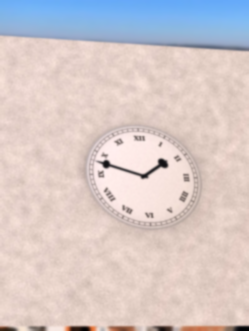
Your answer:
{"hour": 1, "minute": 48}
